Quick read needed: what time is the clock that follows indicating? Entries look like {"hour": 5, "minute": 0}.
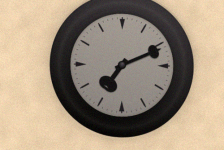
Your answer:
{"hour": 7, "minute": 11}
